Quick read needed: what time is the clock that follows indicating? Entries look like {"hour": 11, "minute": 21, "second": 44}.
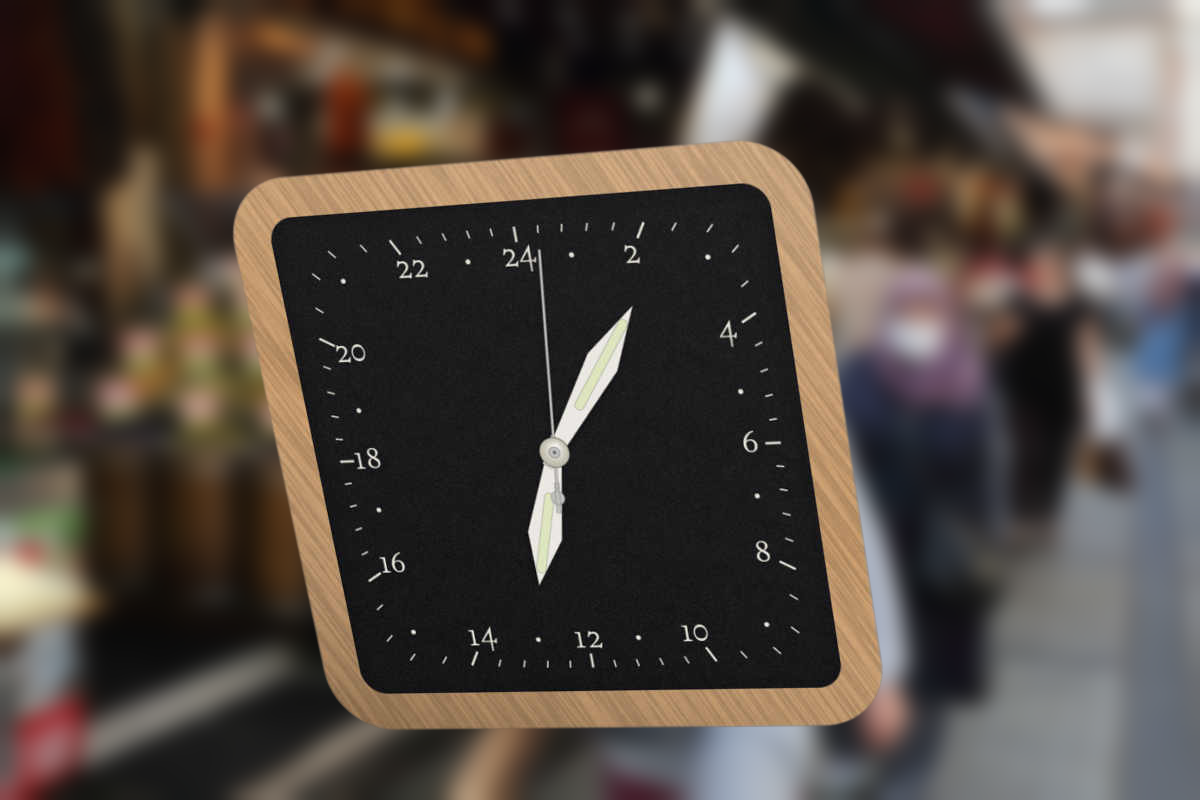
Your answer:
{"hour": 13, "minute": 6, "second": 1}
